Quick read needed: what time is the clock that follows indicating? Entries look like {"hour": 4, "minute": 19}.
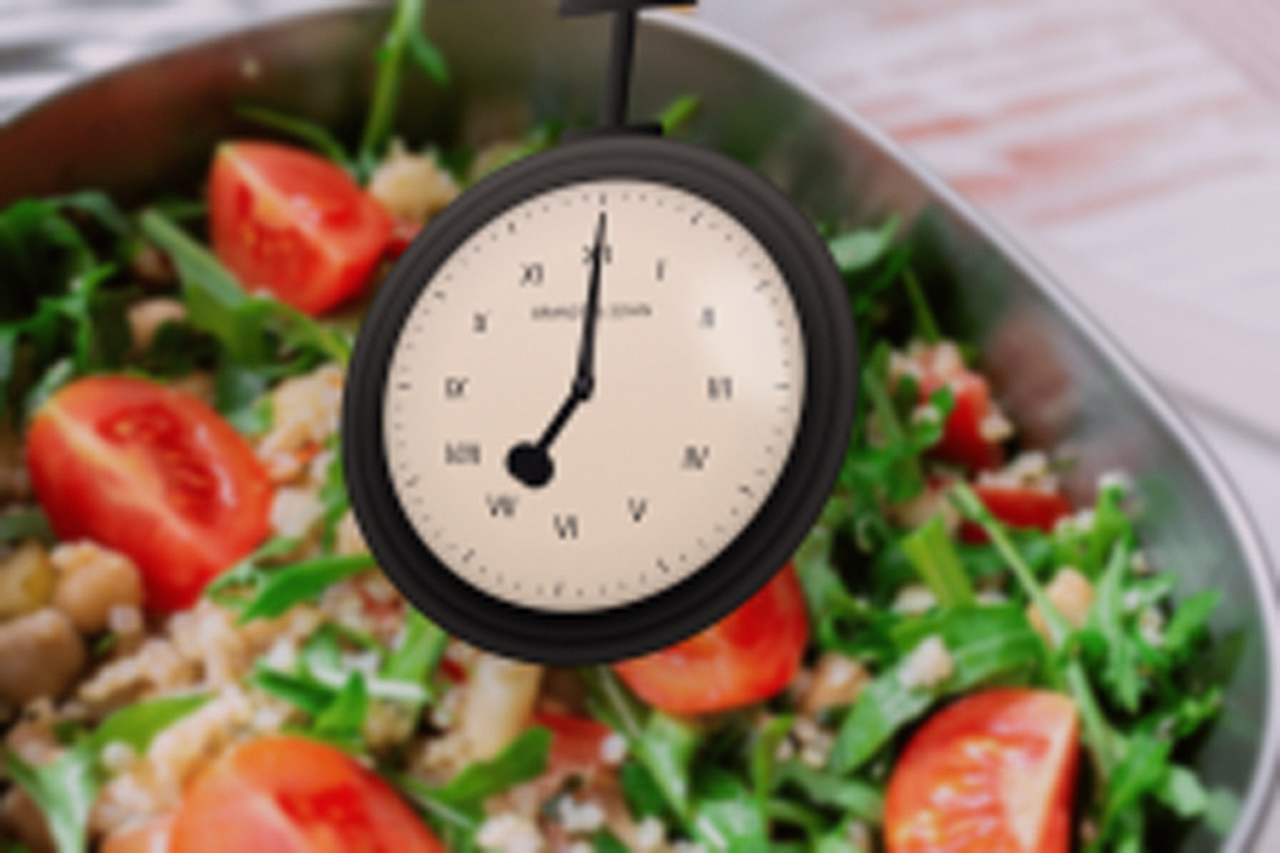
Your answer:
{"hour": 7, "minute": 0}
